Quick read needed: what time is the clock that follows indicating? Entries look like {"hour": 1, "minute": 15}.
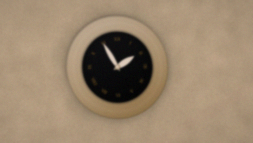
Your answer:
{"hour": 1, "minute": 55}
